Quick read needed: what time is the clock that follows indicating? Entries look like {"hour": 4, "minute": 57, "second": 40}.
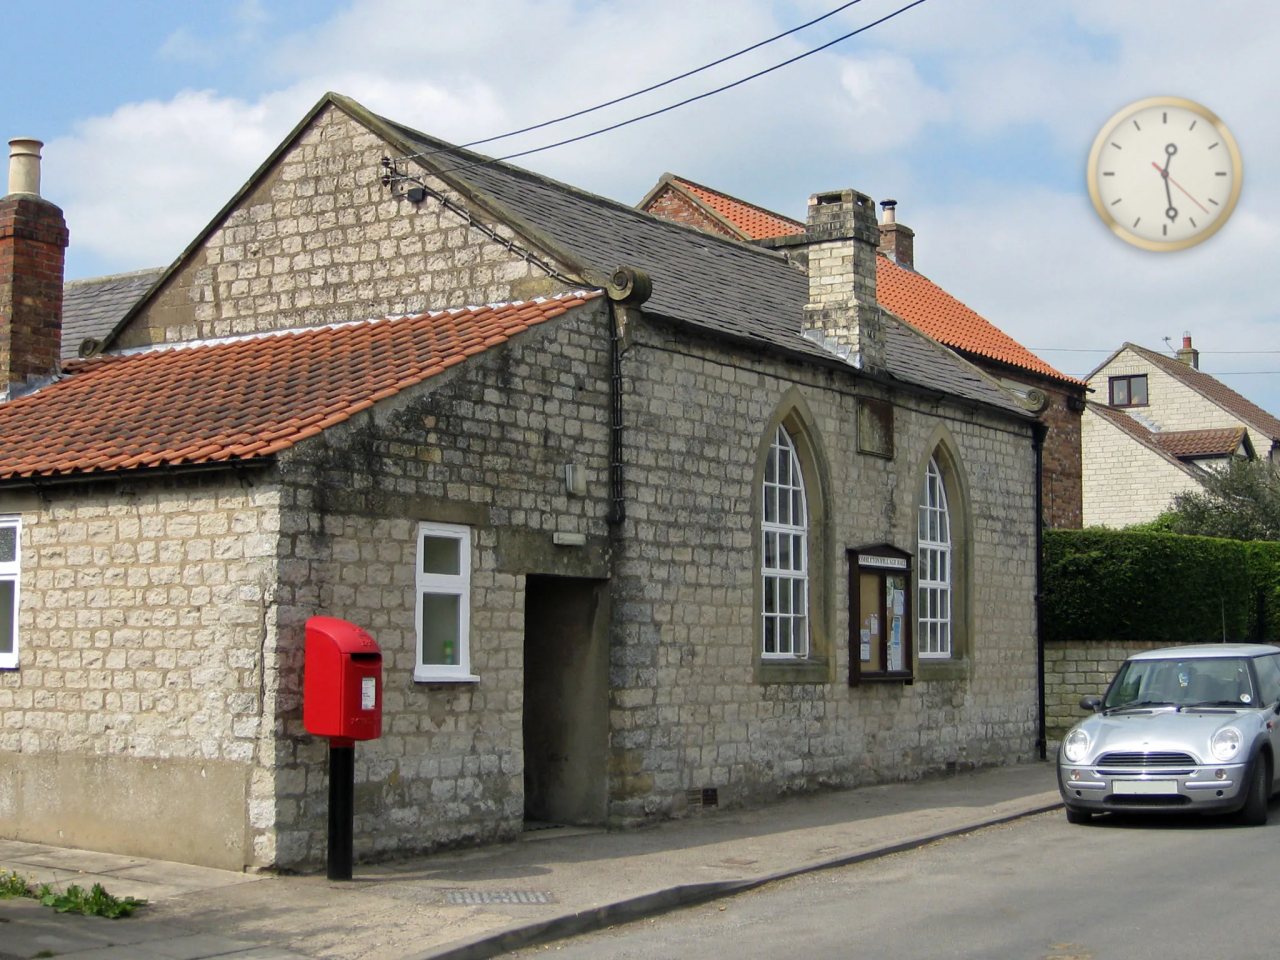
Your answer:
{"hour": 12, "minute": 28, "second": 22}
